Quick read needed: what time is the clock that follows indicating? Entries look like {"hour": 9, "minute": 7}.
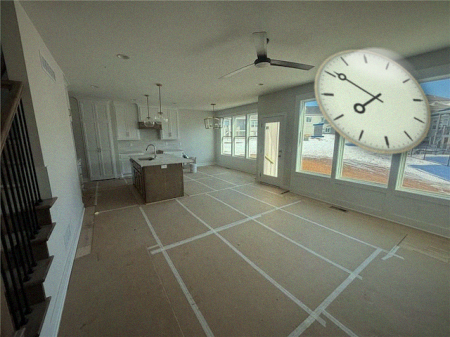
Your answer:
{"hour": 7, "minute": 51}
